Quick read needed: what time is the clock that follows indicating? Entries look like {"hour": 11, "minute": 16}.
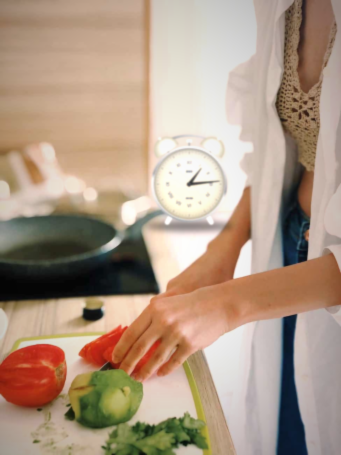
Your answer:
{"hour": 1, "minute": 14}
